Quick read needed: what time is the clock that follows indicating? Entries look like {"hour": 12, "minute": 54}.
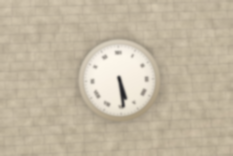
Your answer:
{"hour": 5, "minute": 29}
